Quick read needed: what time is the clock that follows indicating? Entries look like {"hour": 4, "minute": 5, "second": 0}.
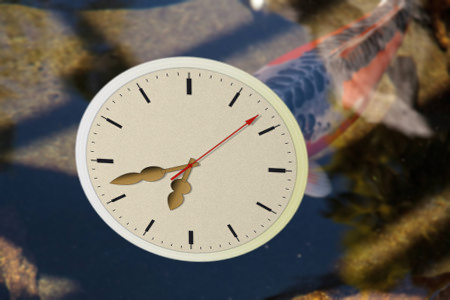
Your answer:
{"hour": 6, "minute": 42, "second": 8}
